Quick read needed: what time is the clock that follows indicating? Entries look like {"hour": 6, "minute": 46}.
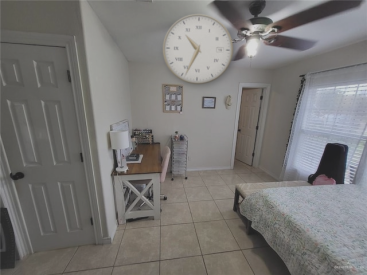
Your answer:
{"hour": 10, "minute": 34}
